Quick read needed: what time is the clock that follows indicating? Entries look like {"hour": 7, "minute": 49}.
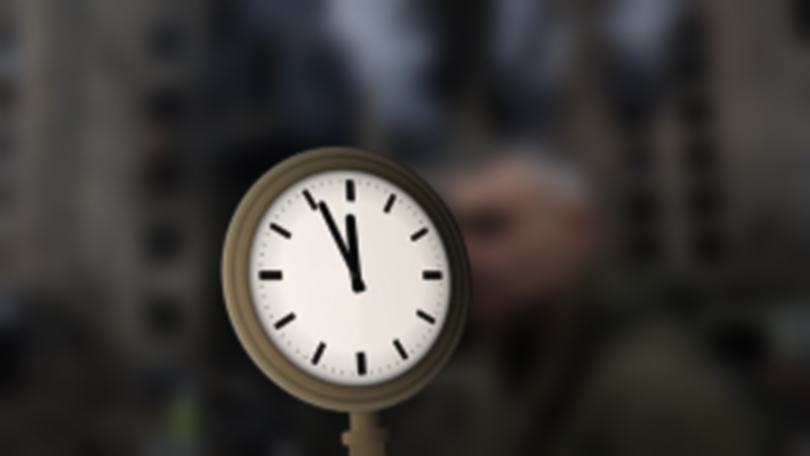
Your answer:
{"hour": 11, "minute": 56}
